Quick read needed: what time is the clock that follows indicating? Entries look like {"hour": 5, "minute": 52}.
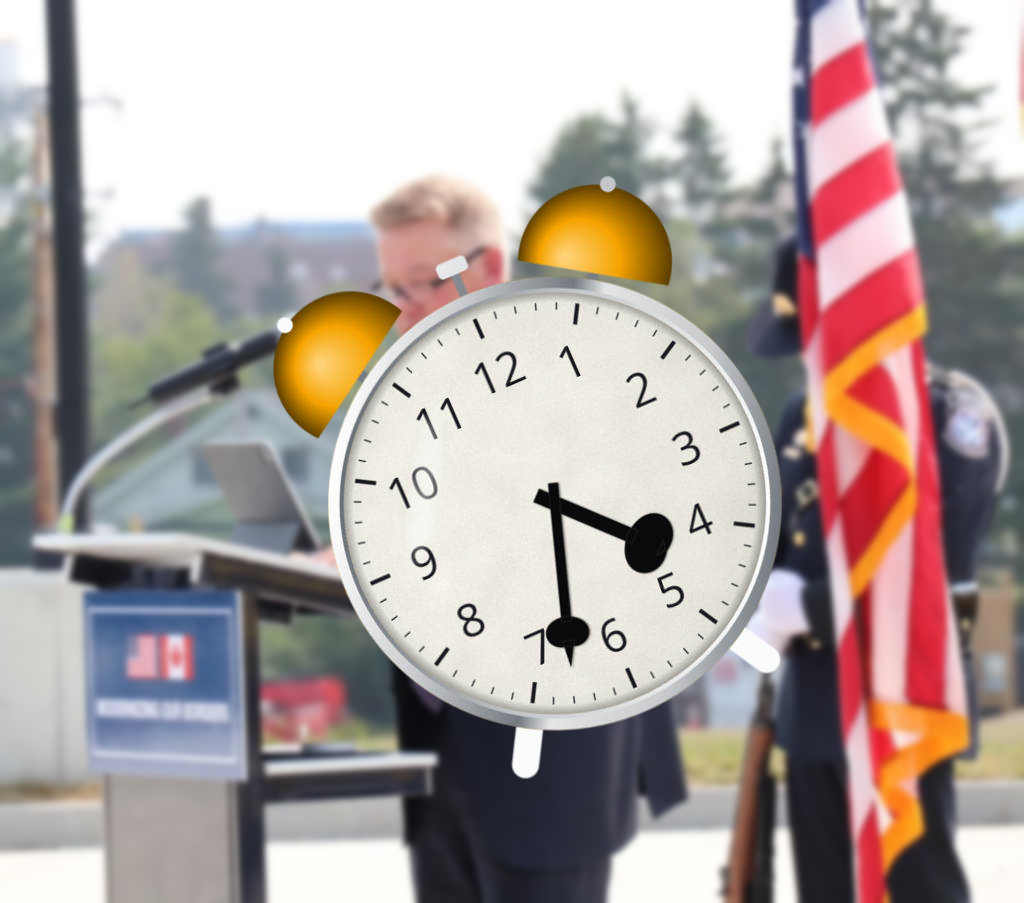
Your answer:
{"hour": 4, "minute": 33}
